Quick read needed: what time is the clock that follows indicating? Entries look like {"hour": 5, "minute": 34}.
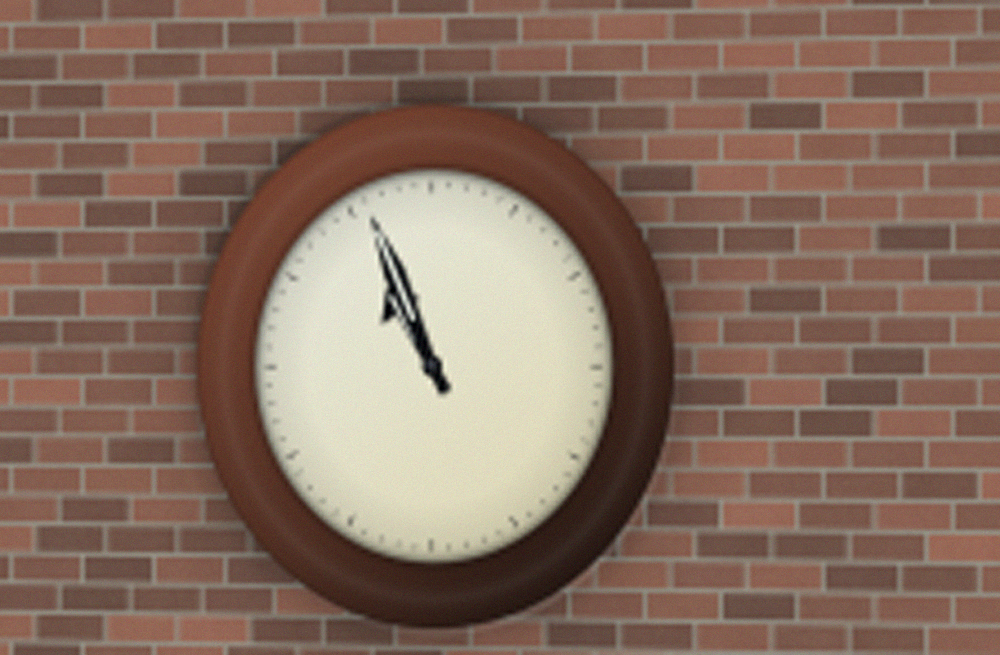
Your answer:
{"hour": 10, "minute": 56}
